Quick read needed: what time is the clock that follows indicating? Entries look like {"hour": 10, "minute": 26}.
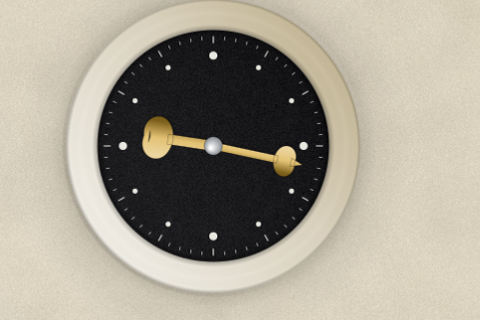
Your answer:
{"hour": 9, "minute": 17}
